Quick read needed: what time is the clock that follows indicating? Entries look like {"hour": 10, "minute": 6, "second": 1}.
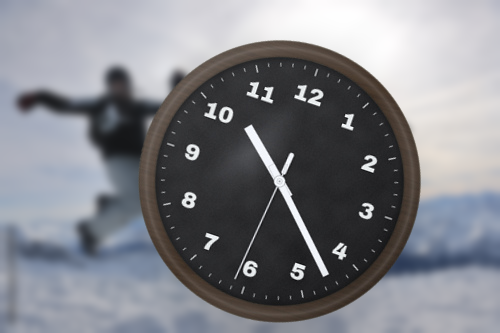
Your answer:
{"hour": 10, "minute": 22, "second": 31}
